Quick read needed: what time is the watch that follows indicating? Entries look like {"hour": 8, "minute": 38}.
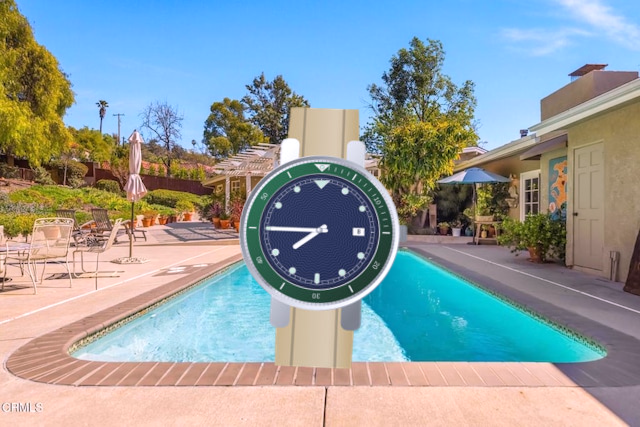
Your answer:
{"hour": 7, "minute": 45}
